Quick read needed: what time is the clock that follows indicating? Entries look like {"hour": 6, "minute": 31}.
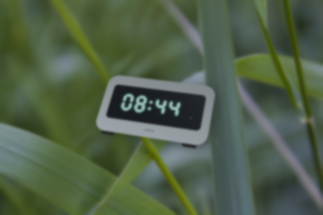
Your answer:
{"hour": 8, "minute": 44}
